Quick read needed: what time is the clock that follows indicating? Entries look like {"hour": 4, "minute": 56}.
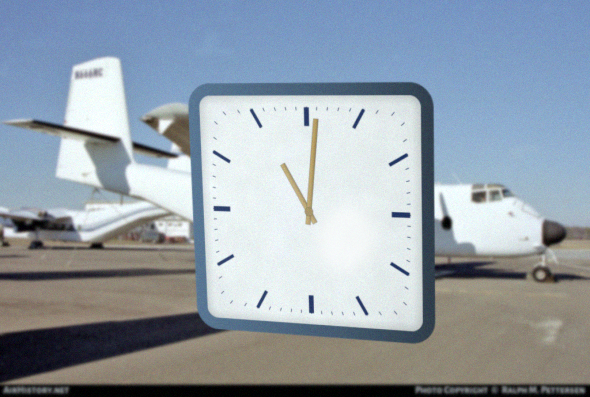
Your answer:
{"hour": 11, "minute": 1}
